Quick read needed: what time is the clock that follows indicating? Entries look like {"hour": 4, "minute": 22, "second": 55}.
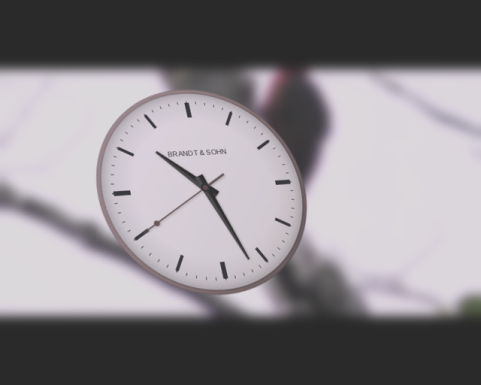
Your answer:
{"hour": 10, "minute": 26, "second": 40}
